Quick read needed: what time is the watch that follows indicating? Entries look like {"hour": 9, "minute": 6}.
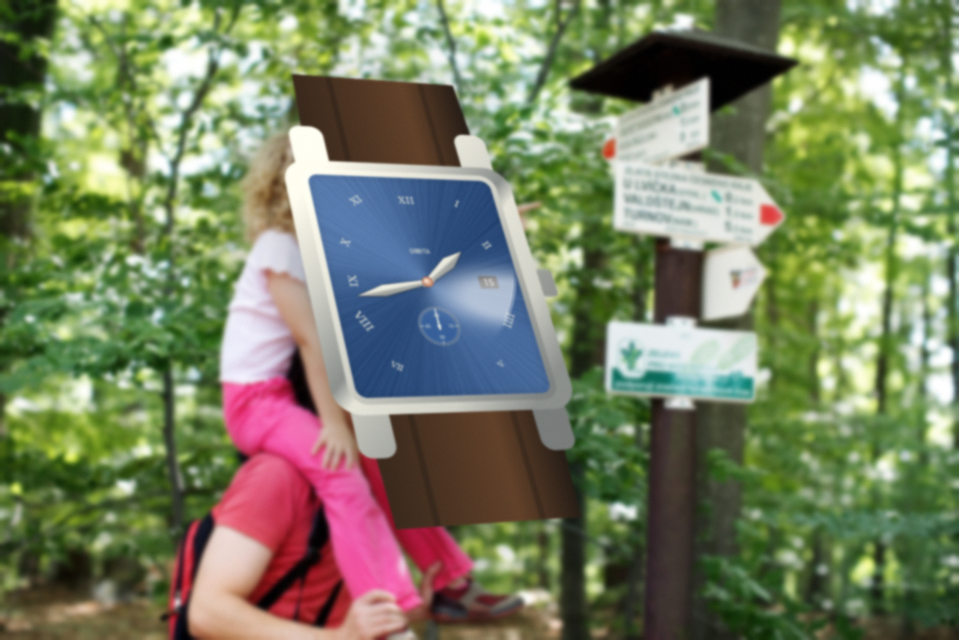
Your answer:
{"hour": 1, "minute": 43}
